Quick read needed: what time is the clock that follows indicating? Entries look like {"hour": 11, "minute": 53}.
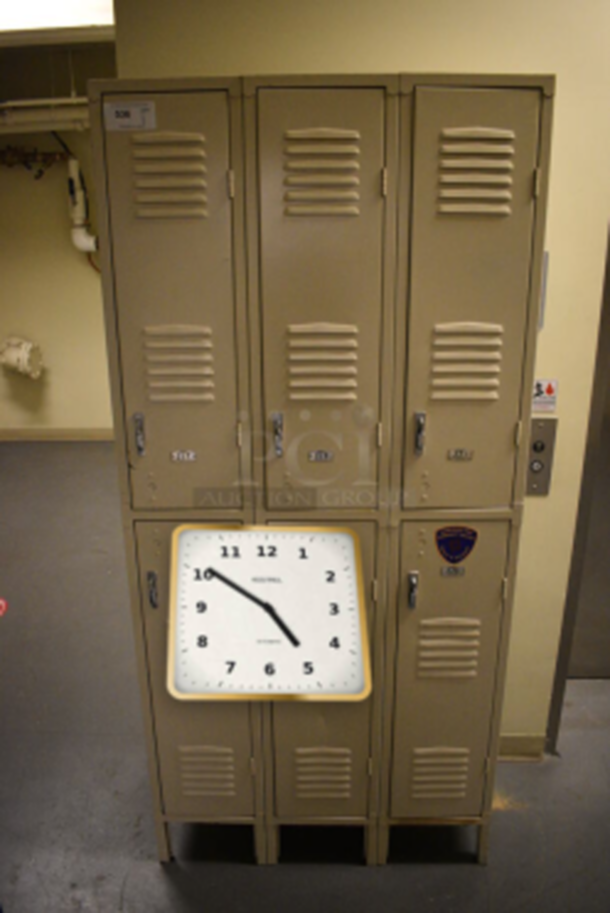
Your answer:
{"hour": 4, "minute": 51}
